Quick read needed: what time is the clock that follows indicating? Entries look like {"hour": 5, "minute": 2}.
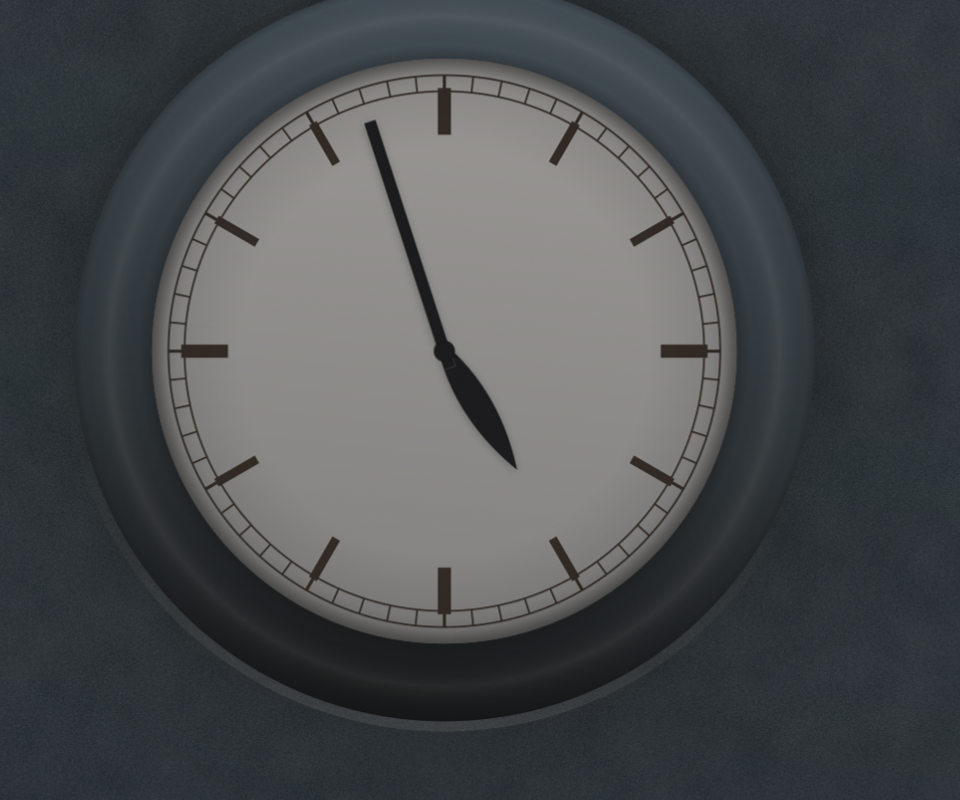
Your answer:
{"hour": 4, "minute": 57}
